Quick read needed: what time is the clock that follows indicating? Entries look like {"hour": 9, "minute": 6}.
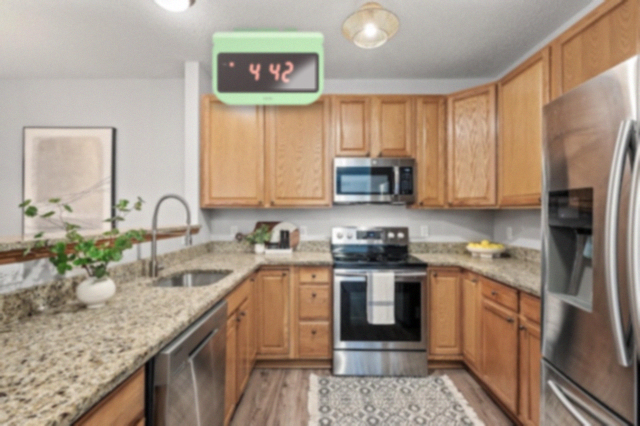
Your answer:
{"hour": 4, "minute": 42}
